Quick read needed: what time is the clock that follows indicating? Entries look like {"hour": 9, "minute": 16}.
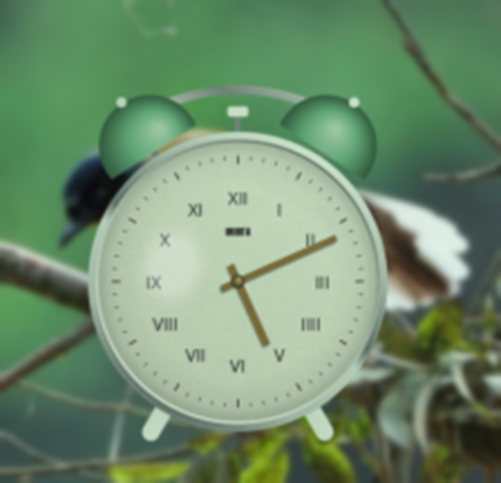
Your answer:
{"hour": 5, "minute": 11}
